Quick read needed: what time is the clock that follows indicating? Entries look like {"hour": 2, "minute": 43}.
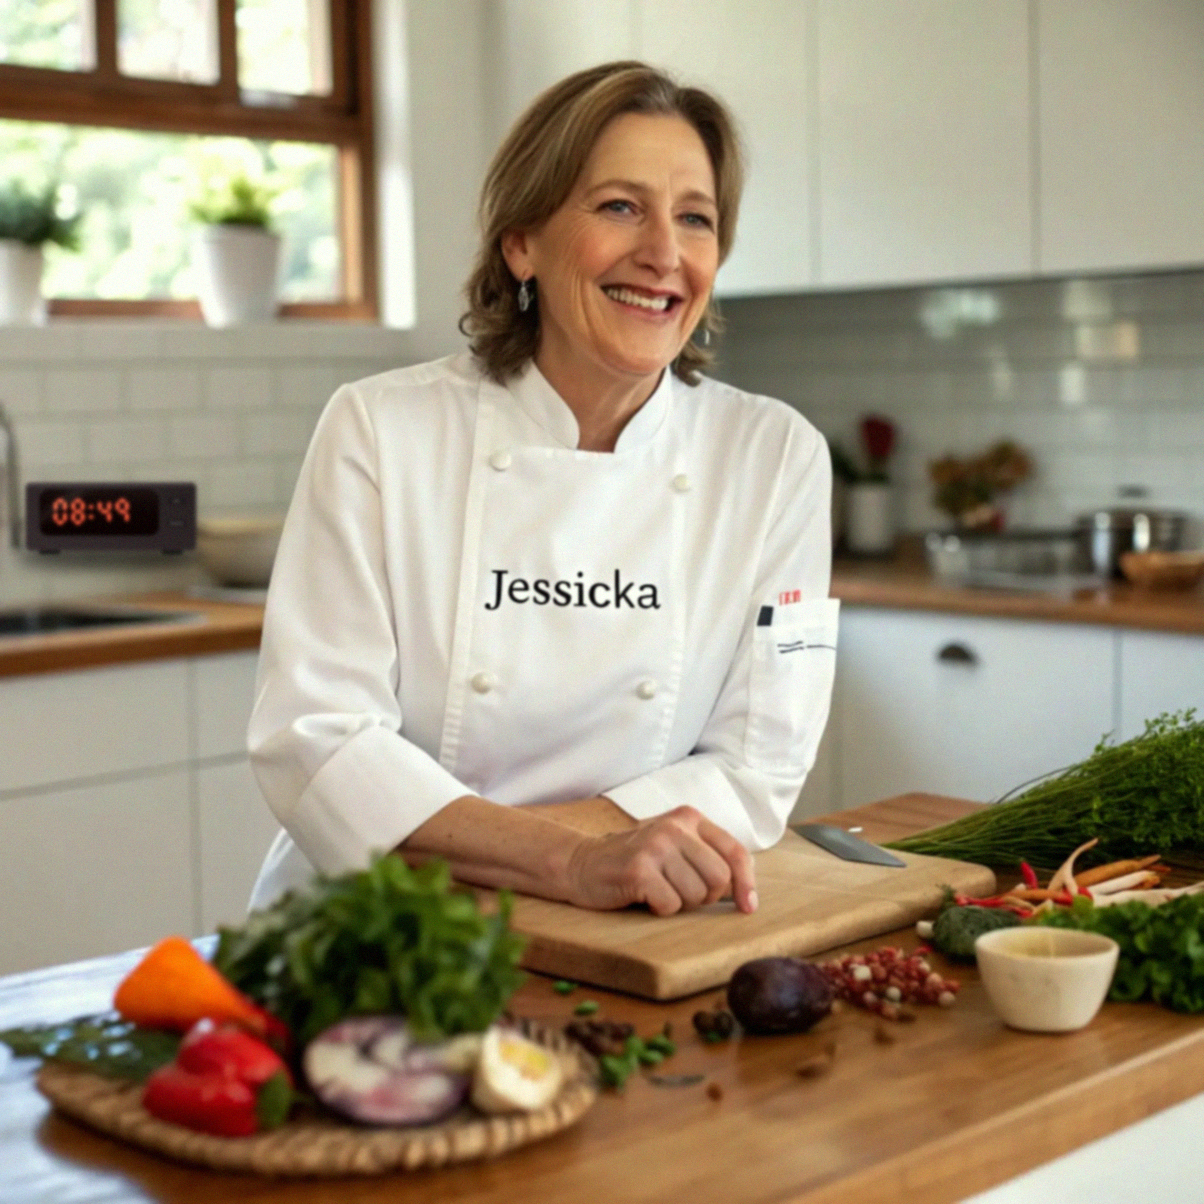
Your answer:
{"hour": 8, "minute": 49}
